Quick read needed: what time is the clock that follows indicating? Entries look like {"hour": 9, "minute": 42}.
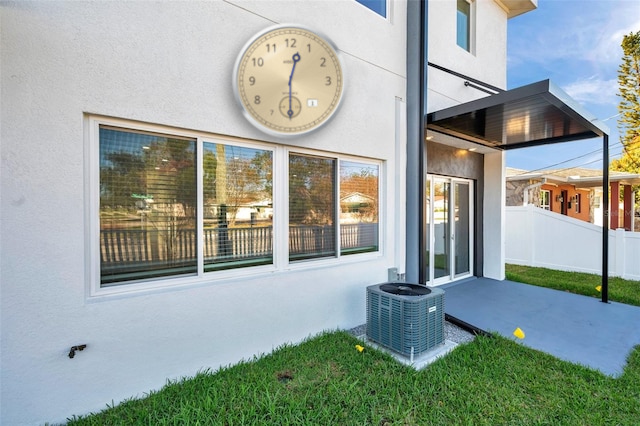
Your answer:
{"hour": 12, "minute": 30}
